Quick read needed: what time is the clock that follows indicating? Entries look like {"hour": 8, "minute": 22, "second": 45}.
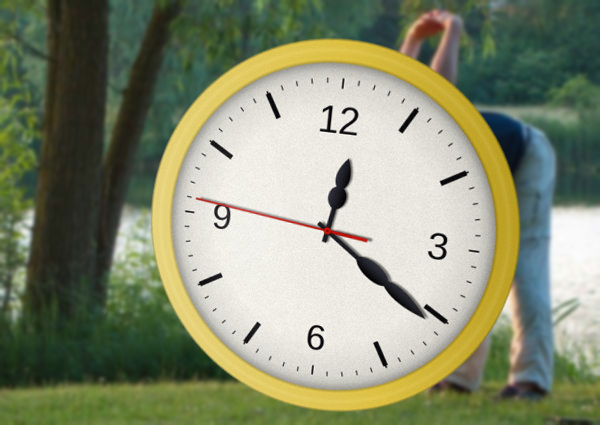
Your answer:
{"hour": 12, "minute": 20, "second": 46}
